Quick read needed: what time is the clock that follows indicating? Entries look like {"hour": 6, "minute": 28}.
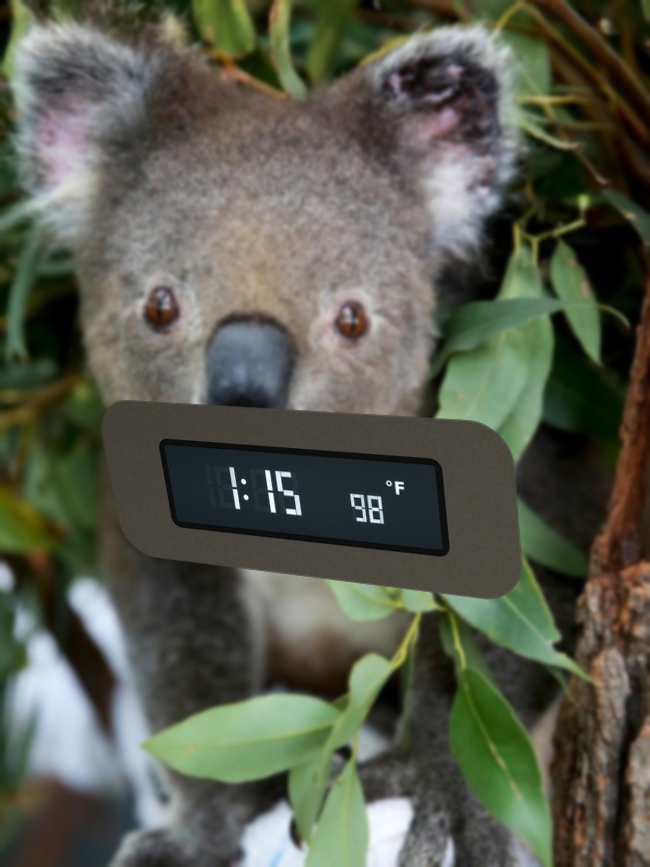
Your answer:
{"hour": 1, "minute": 15}
